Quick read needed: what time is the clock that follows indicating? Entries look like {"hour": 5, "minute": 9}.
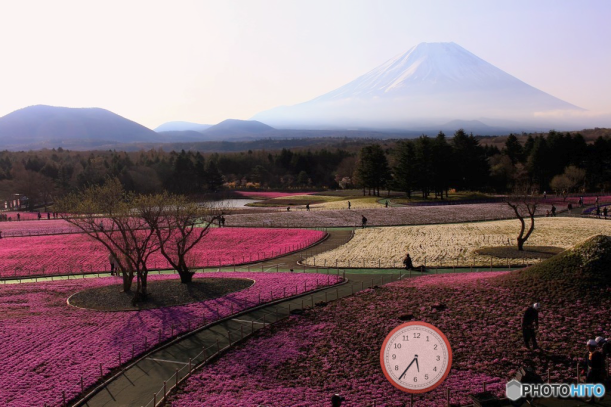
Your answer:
{"hour": 5, "minute": 36}
